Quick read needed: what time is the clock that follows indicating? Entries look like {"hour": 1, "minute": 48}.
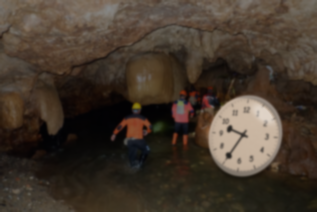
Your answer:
{"hour": 9, "minute": 35}
